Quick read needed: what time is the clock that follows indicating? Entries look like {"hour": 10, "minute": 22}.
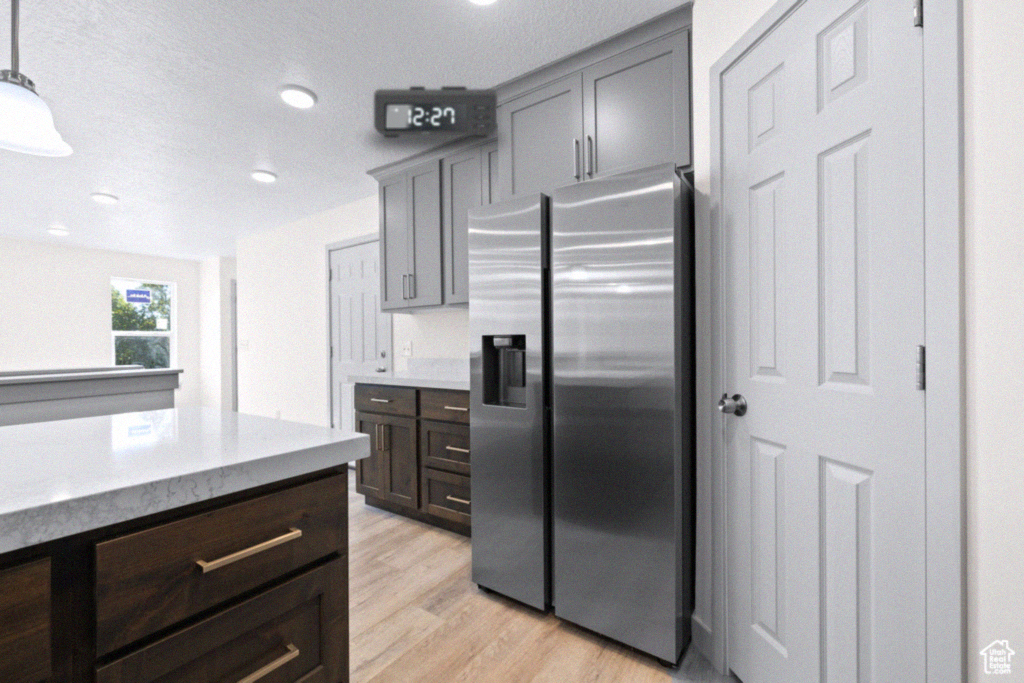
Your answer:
{"hour": 12, "minute": 27}
